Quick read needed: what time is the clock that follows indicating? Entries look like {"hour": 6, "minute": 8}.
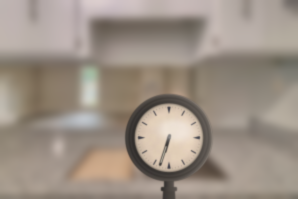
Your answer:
{"hour": 6, "minute": 33}
